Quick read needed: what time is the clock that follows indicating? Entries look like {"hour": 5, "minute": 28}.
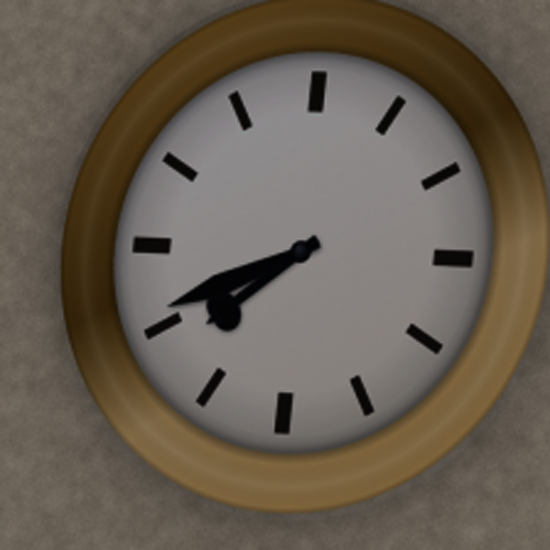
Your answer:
{"hour": 7, "minute": 41}
